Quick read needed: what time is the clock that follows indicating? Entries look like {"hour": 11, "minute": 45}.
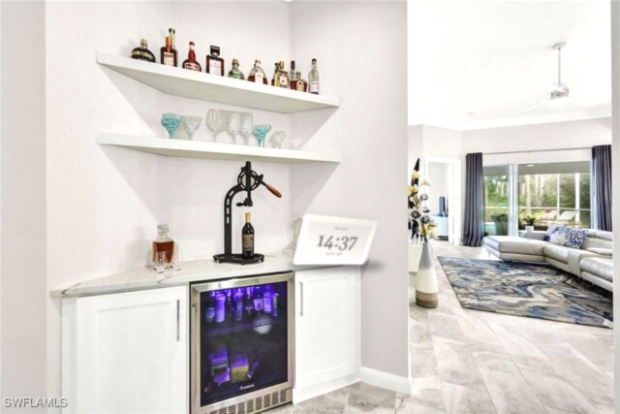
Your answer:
{"hour": 14, "minute": 37}
